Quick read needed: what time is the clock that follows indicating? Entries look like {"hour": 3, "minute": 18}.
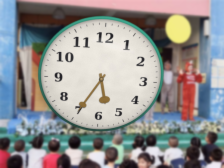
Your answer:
{"hour": 5, "minute": 35}
